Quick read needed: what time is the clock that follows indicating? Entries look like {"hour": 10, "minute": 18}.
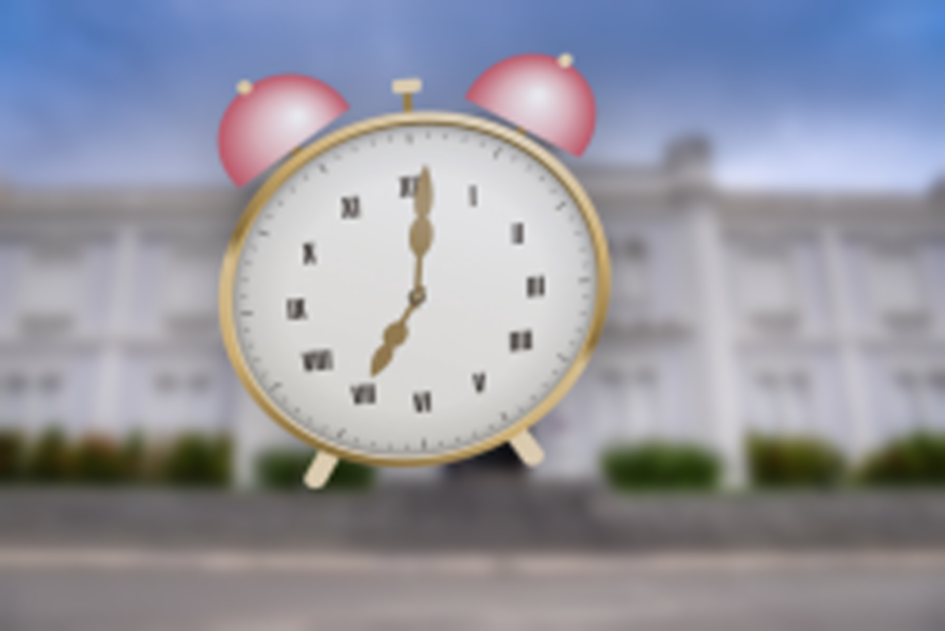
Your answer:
{"hour": 7, "minute": 1}
